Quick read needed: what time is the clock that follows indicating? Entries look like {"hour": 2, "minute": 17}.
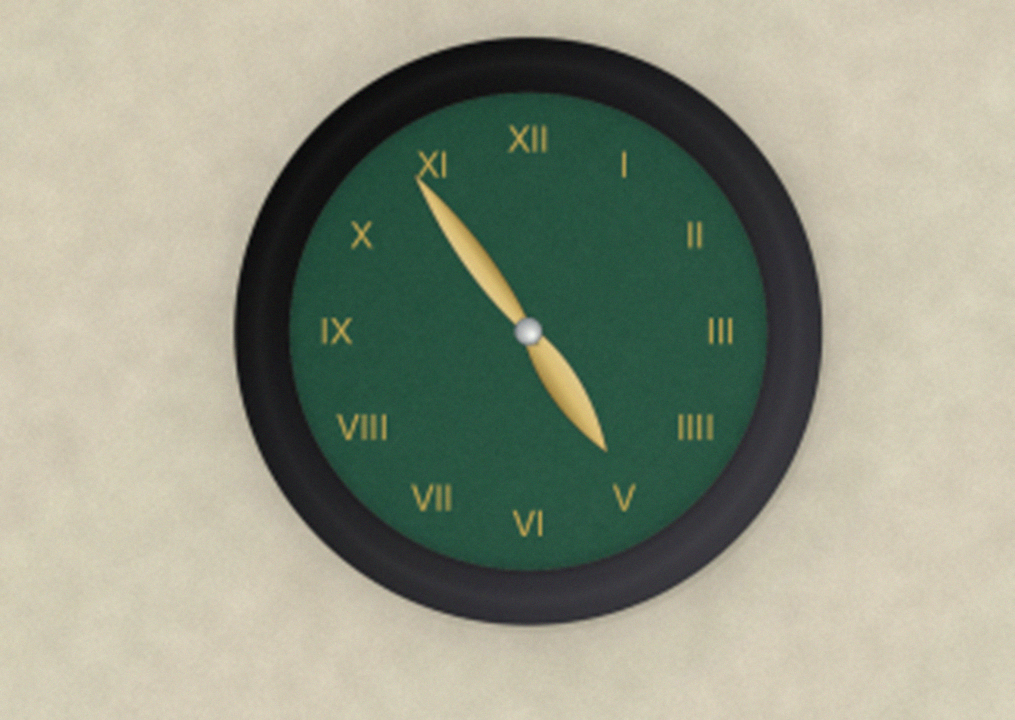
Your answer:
{"hour": 4, "minute": 54}
